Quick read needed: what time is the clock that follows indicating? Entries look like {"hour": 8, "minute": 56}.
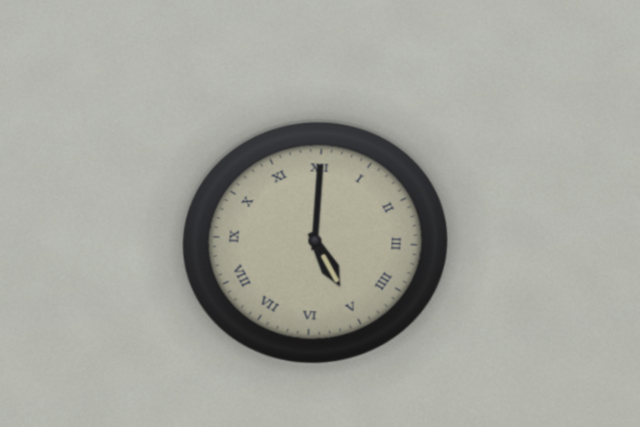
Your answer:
{"hour": 5, "minute": 0}
